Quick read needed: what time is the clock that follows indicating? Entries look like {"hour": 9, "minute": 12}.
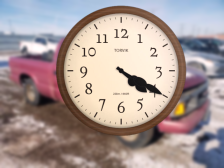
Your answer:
{"hour": 4, "minute": 20}
